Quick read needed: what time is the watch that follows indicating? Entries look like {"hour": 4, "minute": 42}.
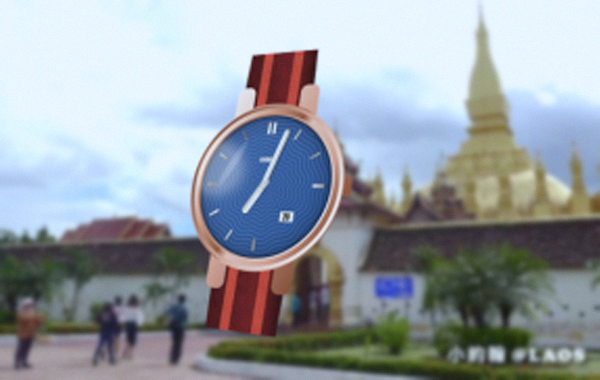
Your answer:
{"hour": 7, "minute": 3}
